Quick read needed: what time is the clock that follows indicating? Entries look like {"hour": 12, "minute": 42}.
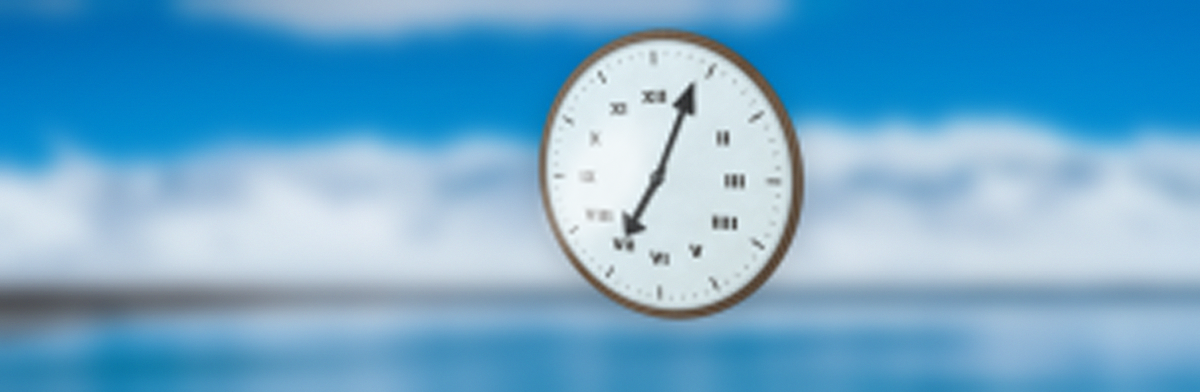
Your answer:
{"hour": 7, "minute": 4}
